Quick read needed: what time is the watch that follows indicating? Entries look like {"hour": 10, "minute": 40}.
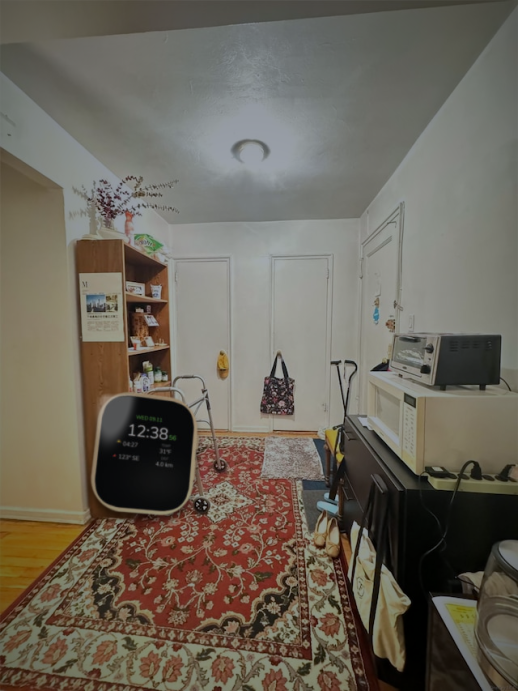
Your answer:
{"hour": 12, "minute": 38}
